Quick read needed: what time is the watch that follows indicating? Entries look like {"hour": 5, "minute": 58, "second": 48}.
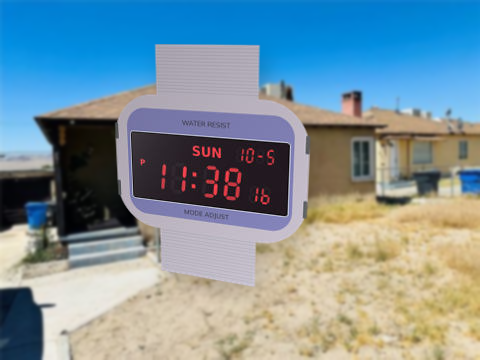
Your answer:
{"hour": 11, "minute": 38, "second": 16}
